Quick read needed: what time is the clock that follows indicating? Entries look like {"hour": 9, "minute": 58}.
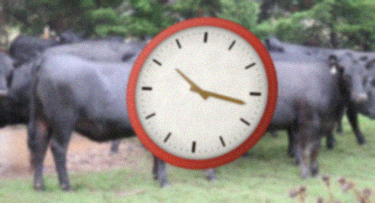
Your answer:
{"hour": 10, "minute": 17}
